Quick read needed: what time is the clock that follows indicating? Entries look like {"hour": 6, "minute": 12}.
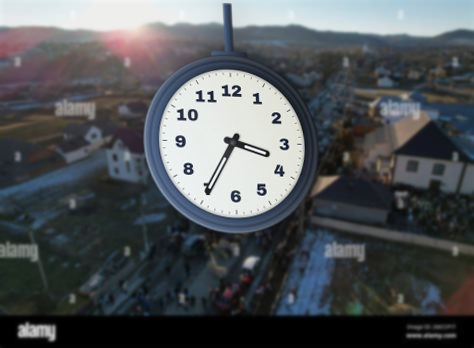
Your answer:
{"hour": 3, "minute": 35}
